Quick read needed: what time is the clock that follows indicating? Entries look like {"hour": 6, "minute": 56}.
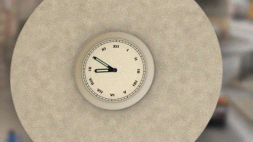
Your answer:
{"hour": 8, "minute": 50}
